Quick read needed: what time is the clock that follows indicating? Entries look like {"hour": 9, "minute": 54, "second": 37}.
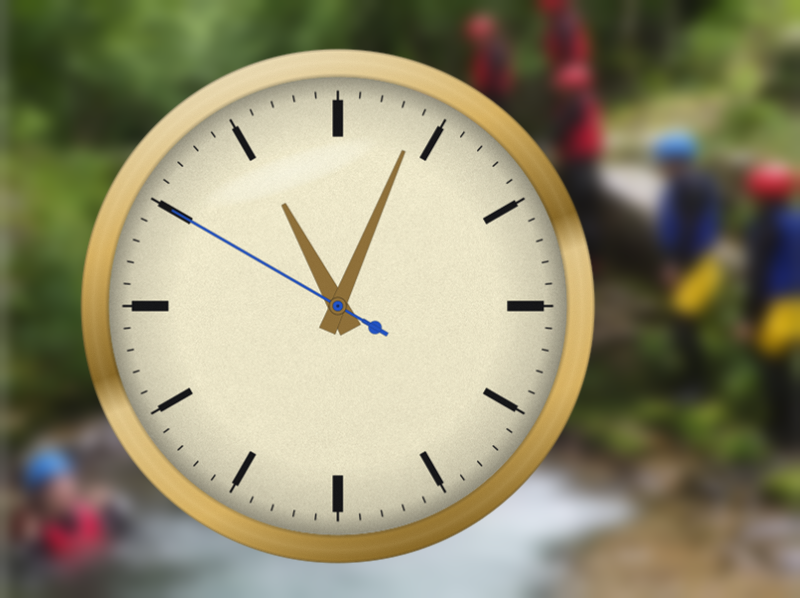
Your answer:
{"hour": 11, "minute": 3, "second": 50}
